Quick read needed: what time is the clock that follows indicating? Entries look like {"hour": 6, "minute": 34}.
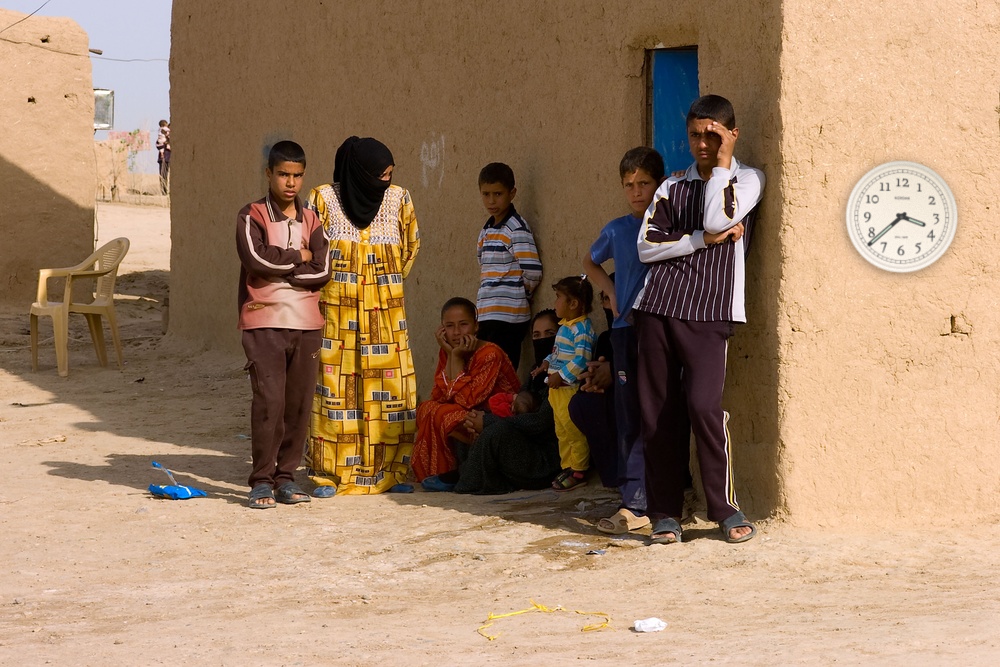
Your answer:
{"hour": 3, "minute": 38}
